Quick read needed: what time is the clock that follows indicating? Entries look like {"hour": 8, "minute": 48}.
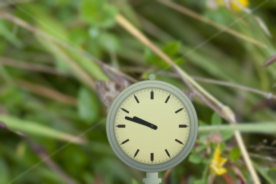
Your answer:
{"hour": 9, "minute": 48}
